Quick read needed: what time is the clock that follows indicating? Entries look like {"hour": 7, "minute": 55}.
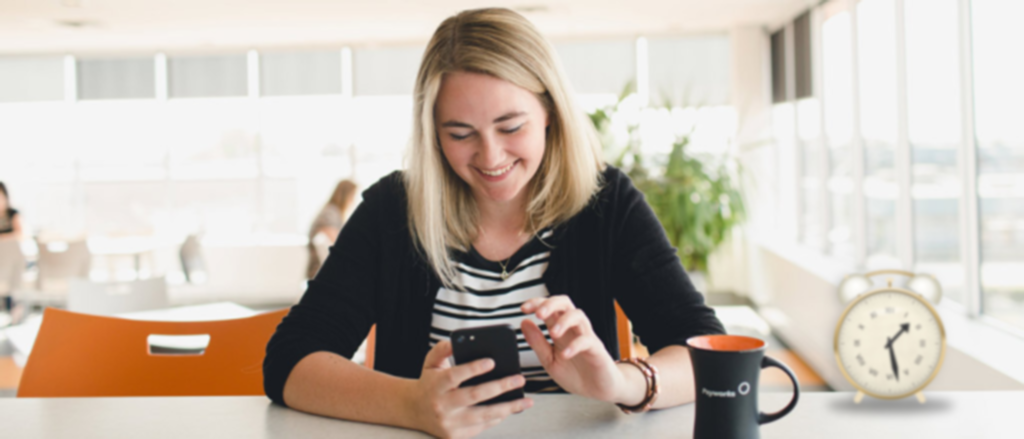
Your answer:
{"hour": 1, "minute": 28}
